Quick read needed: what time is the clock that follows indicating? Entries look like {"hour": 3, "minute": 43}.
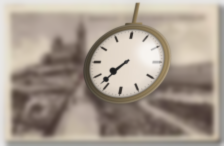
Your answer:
{"hour": 7, "minute": 37}
